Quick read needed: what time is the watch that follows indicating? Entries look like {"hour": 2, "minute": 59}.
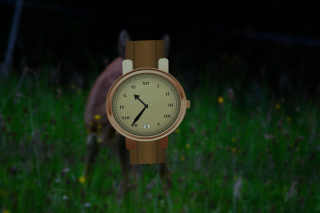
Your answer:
{"hour": 10, "minute": 36}
